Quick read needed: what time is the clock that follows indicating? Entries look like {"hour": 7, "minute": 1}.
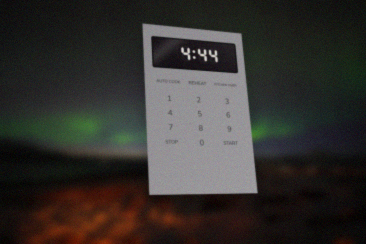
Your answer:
{"hour": 4, "minute": 44}
